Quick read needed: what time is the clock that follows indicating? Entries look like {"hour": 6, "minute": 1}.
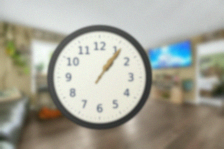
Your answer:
{"hour": 1, "minute": 6}
